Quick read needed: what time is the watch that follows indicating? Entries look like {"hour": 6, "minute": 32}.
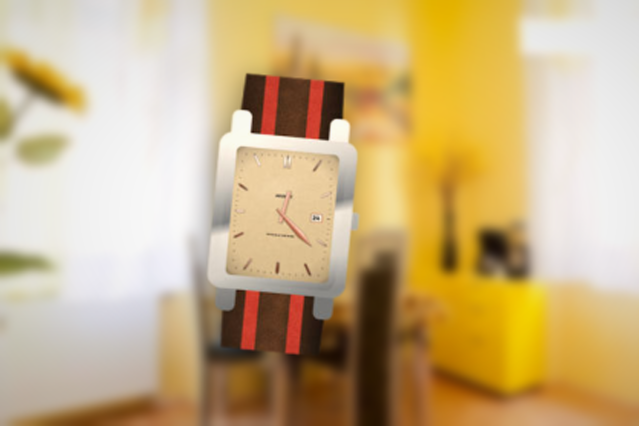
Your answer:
{"hour": 12, "minute": 22}
